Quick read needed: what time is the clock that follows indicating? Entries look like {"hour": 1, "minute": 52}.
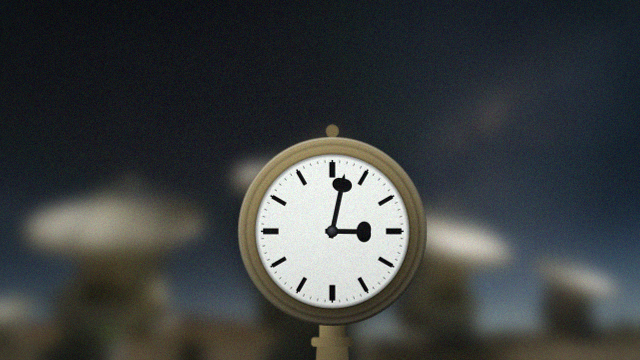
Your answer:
{"hour": 3, "minute": 2}
